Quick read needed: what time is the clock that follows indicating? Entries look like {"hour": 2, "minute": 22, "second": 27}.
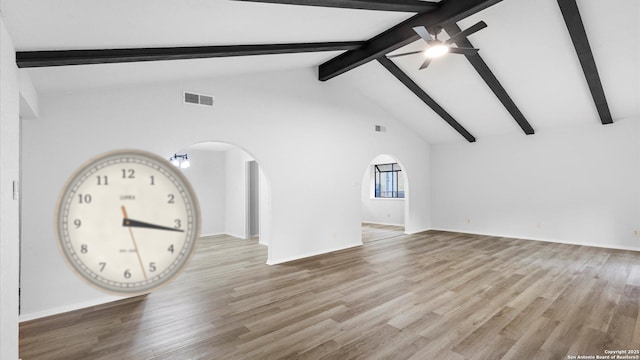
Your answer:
{"hour": 3, "minute": 16, "second": 27}
